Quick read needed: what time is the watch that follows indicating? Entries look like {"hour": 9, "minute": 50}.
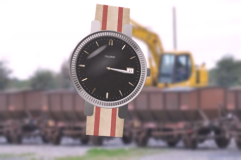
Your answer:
{"hour": 3, "minute": 16}
